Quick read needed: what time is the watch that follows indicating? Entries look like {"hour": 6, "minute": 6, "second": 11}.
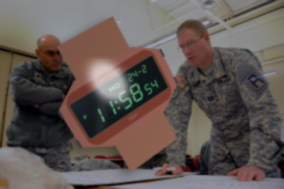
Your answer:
{"hour": 11, "minute": 58, "second": 54}
